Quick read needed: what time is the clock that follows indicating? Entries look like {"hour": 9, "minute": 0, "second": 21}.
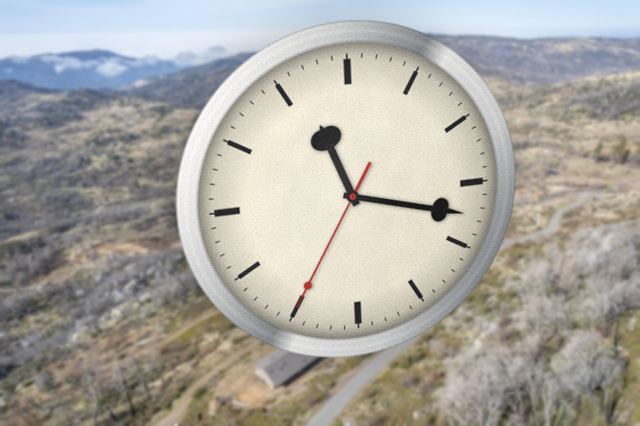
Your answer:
{"hour": 11, "minute": 17, "second": 35}
